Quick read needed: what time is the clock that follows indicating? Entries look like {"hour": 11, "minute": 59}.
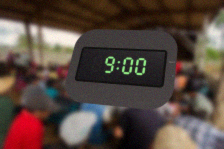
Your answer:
{"hour": 9, "minute": 0}
